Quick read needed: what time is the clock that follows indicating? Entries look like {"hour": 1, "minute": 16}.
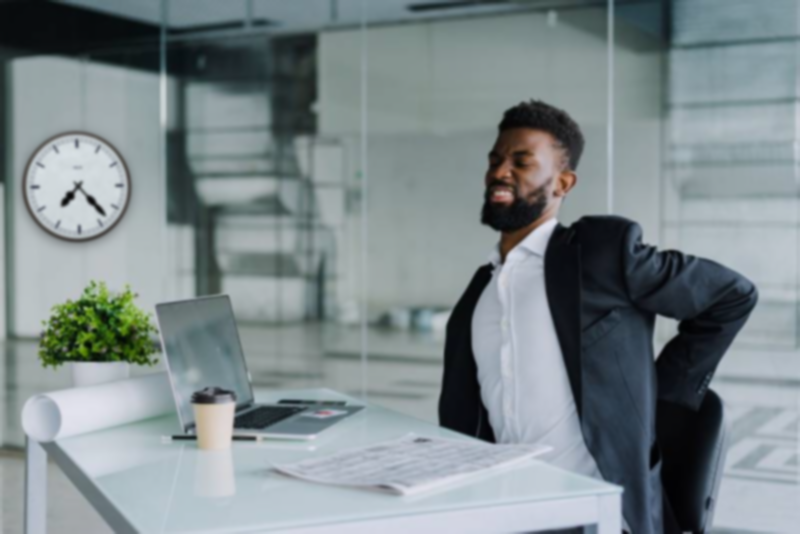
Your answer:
{"hour": 7, "minute": 23}
